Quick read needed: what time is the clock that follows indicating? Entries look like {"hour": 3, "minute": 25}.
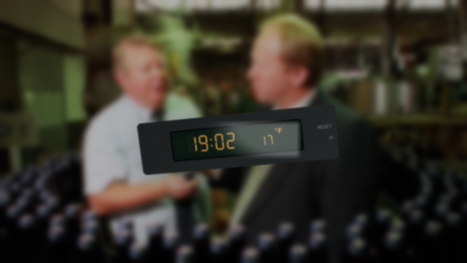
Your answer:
{"hour": 19, "minute": 2}
